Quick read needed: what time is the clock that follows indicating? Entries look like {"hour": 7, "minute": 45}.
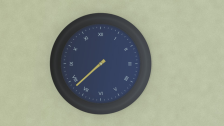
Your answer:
{"hour": 7, "minute": 38}
